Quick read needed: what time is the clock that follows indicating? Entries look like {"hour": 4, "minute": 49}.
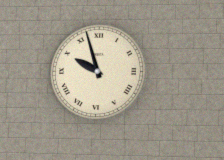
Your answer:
{"hour": 9, "minute": 57}
